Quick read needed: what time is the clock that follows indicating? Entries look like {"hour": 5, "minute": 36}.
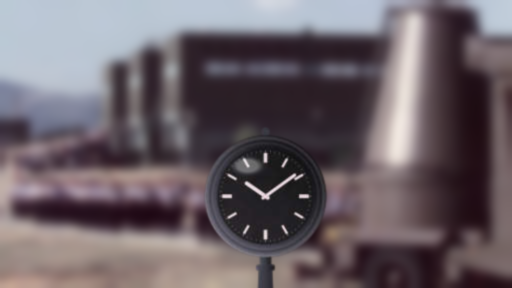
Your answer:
{"hour": 10, "minute": 9}
